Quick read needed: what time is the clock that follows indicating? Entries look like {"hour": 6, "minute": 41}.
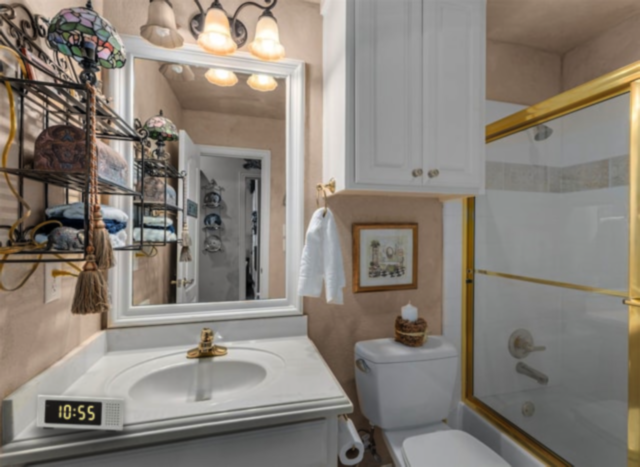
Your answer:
{"hour": 10, "minute": 55}
